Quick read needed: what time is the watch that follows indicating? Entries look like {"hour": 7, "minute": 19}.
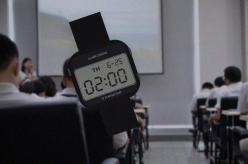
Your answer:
{"hour": 2, "minute": 0}
